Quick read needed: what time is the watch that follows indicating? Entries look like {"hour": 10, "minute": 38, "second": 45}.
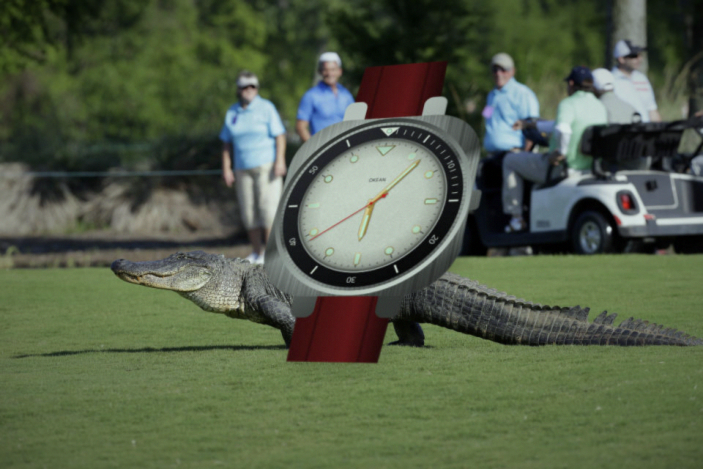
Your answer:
{"hour": 6, "minute": 6, "second": 39}
